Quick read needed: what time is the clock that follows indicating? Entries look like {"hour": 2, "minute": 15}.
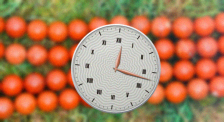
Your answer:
{"hour": 12, "minute": 17}
